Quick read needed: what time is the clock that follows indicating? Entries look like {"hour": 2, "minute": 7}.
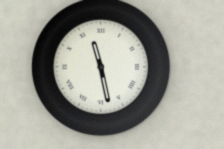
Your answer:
{"hour": 11, "minute": 28}
